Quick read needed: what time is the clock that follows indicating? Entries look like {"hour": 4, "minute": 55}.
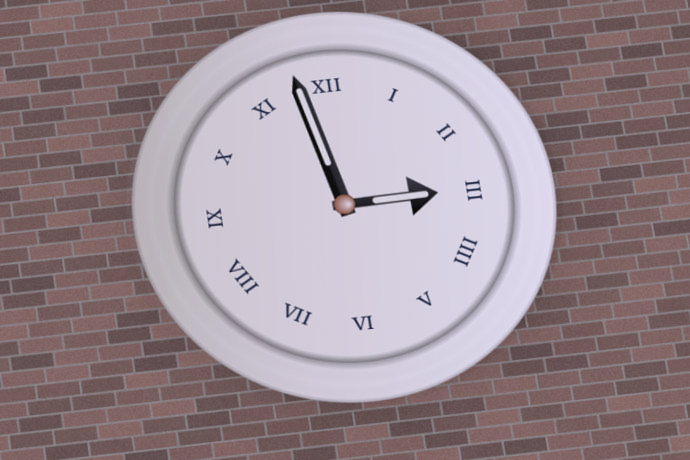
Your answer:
{"hour": 2, "minute": 58}
